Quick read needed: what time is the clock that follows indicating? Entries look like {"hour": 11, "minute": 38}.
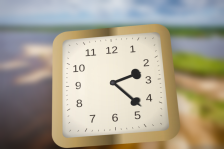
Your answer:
{"hour": 2, "minute": 23}
